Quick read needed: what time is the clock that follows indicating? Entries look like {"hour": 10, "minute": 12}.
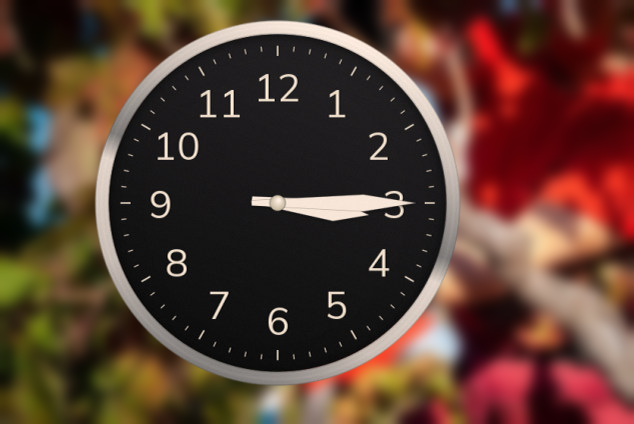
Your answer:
{"hour": 3, "minute": 15}
